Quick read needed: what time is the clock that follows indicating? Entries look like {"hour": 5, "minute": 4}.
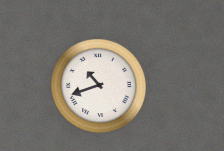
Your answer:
{"hour": 10, "minute": 42}
